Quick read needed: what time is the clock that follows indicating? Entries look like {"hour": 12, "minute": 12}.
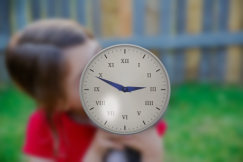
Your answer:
{"hour": 2, "minute": 49}
